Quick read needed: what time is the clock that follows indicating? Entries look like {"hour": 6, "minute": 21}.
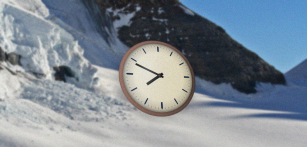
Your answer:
{"hour": 7, "minute": 49}
